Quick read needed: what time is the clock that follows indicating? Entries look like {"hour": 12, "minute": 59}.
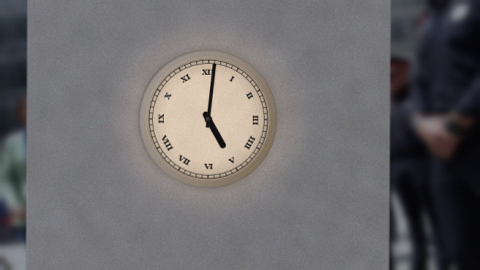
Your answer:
{"hour": 5, "minute": 1}
